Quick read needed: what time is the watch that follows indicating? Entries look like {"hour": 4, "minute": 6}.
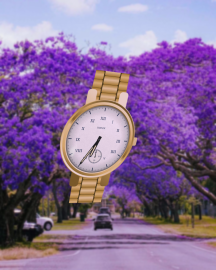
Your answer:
{"hour": 6, "minute": 35}
